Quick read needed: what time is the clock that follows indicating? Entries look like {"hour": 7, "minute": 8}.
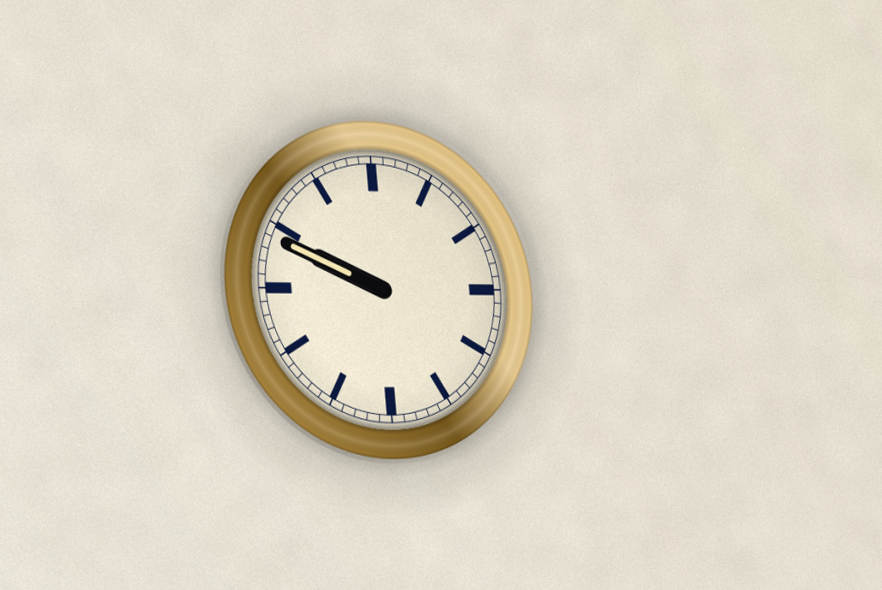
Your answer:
{"hour": 9, "minute": 49}
